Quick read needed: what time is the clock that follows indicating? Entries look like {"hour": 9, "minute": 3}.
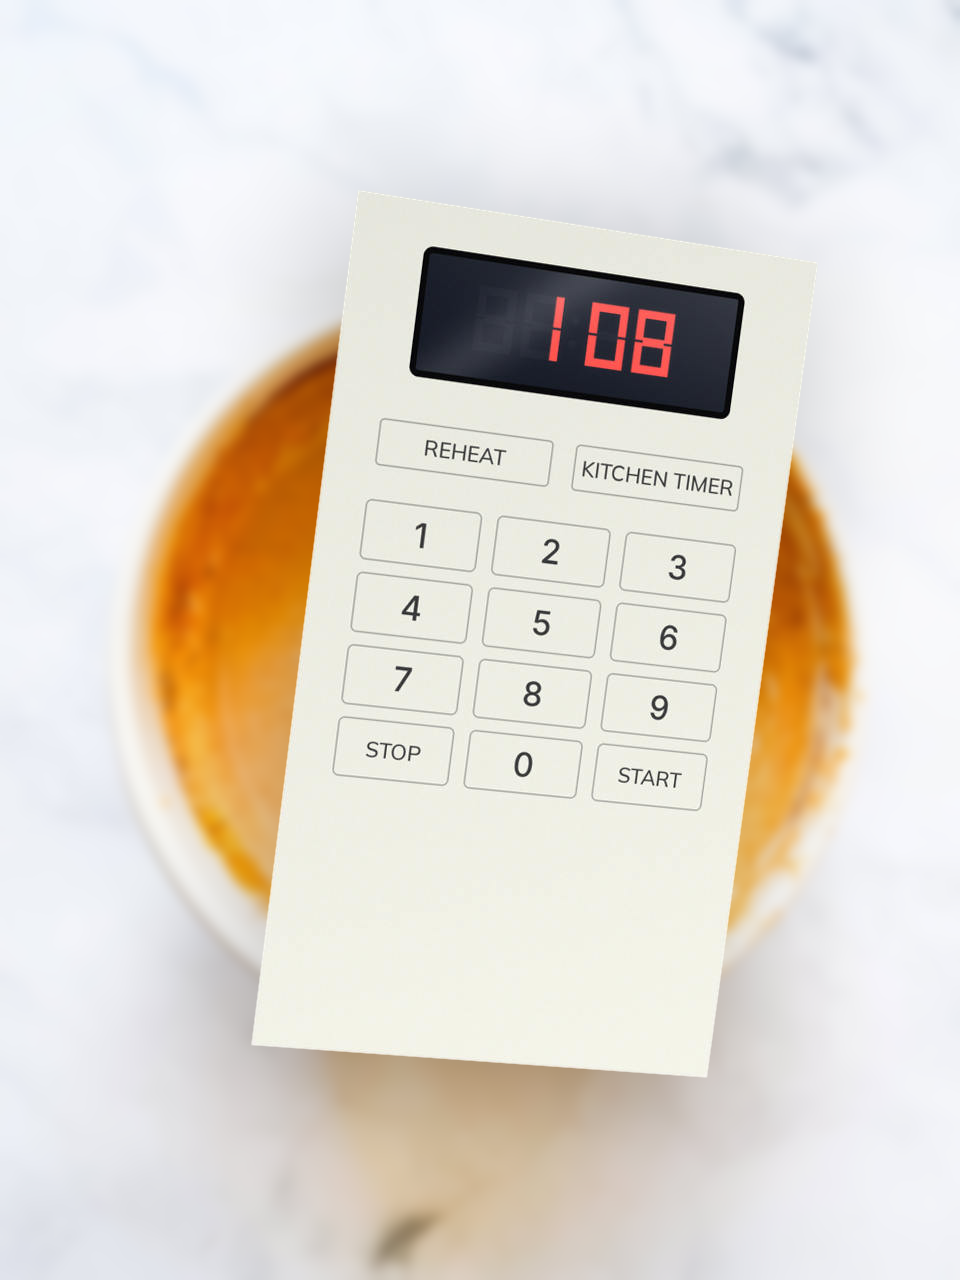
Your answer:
{"hour": 1, "minute": 8}
